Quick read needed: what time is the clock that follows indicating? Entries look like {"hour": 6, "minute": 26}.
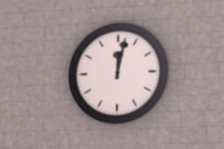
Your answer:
{"hour": 12, "minute": 2}
